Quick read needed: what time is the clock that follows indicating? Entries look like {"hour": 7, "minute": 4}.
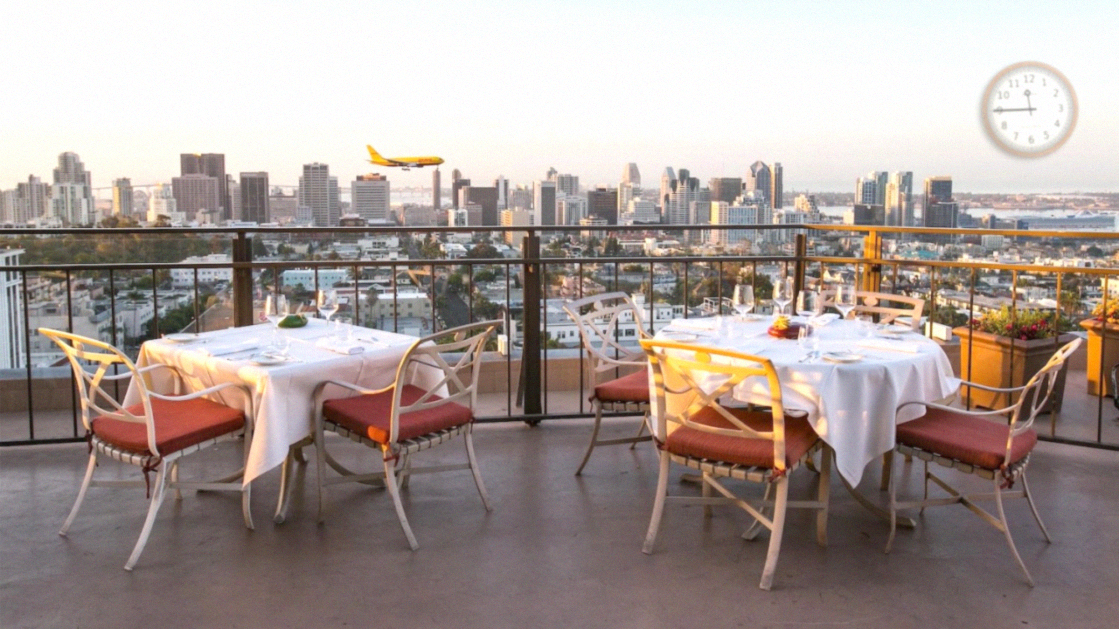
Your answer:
{"hour": 11, "minute": 45}
